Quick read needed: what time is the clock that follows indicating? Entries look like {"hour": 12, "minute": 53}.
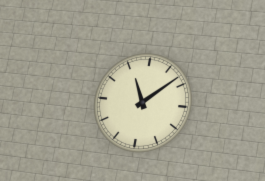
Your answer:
{"hour": 11, "minute": 8}
